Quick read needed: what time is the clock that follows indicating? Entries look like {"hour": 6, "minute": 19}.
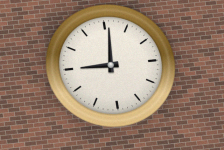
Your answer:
{"hour": 9, "minute": 1}
